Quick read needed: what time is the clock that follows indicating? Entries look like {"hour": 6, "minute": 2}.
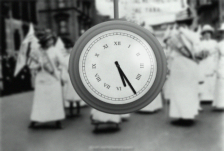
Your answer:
{"hour": 5, "minute": 25}
